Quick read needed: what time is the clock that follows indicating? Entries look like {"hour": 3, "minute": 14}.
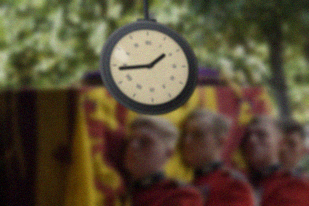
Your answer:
{"hour": 1, "minute": 44}
